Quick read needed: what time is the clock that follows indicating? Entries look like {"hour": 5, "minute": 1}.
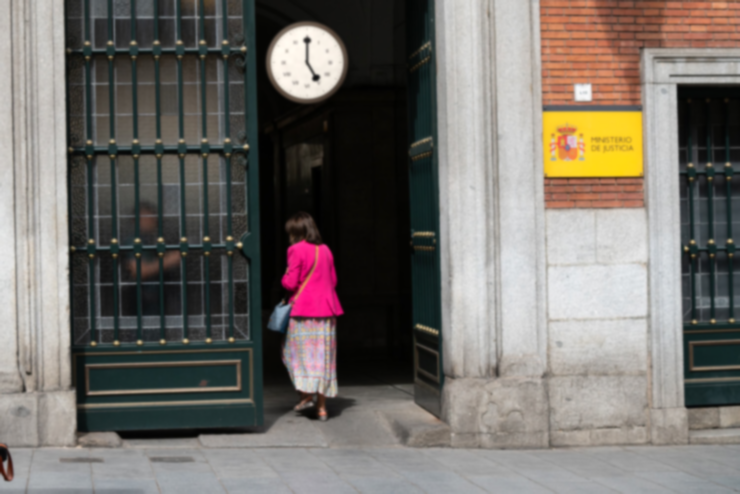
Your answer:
{"hour": 5, "minute": 0}
